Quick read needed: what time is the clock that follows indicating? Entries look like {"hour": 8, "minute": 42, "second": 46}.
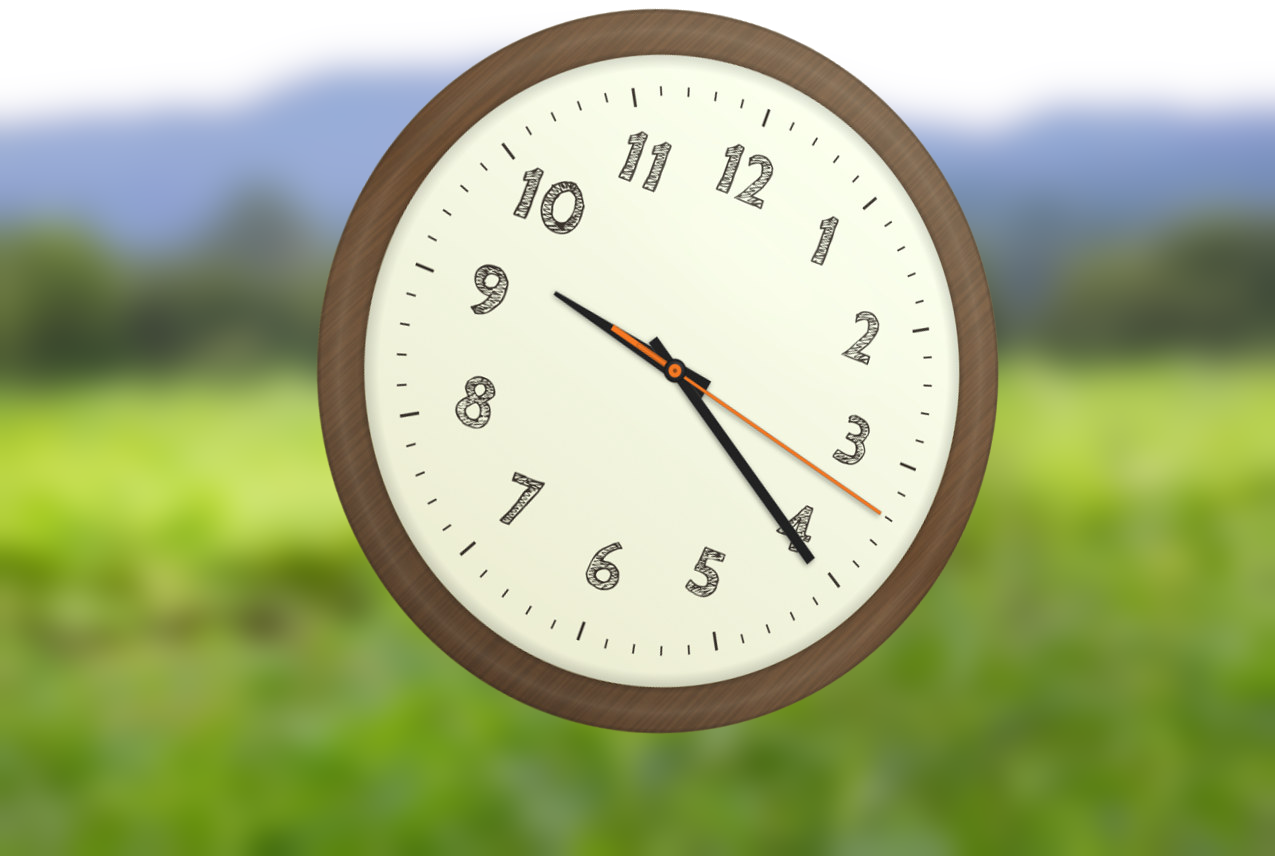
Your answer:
{"hour": 9, "minute": 20, "second": 17}
